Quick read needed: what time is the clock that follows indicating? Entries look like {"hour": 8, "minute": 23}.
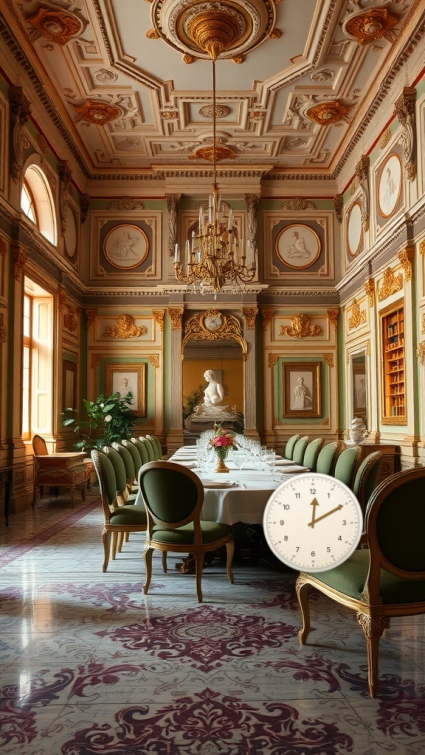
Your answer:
{"hour": 12, "minute": 10}
